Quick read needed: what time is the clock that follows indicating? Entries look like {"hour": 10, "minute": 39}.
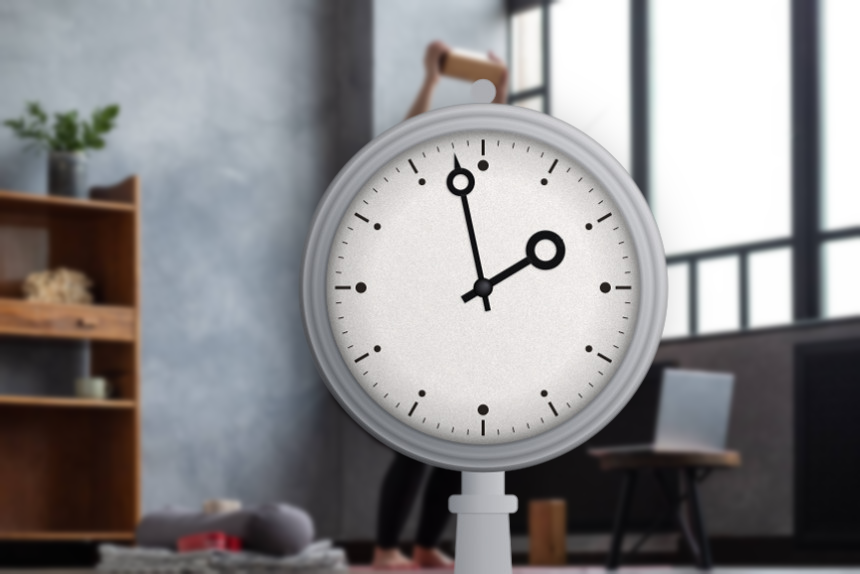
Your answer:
{"hour": 1, "minute": 58}
